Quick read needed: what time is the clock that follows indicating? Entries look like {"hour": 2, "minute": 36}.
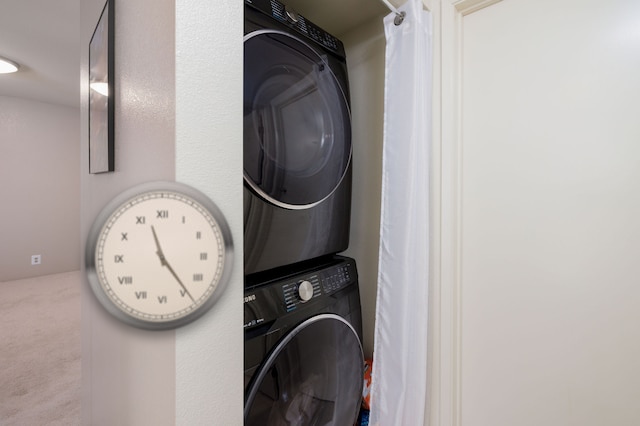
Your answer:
{"hour": 11, "minute": 24}
